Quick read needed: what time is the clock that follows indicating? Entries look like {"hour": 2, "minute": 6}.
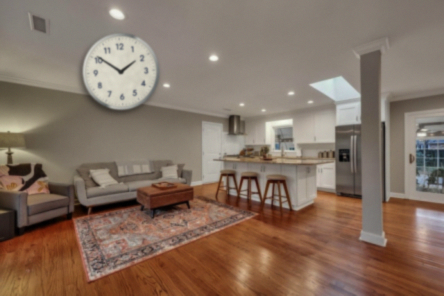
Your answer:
{"hour": 1, "minute": 51}
